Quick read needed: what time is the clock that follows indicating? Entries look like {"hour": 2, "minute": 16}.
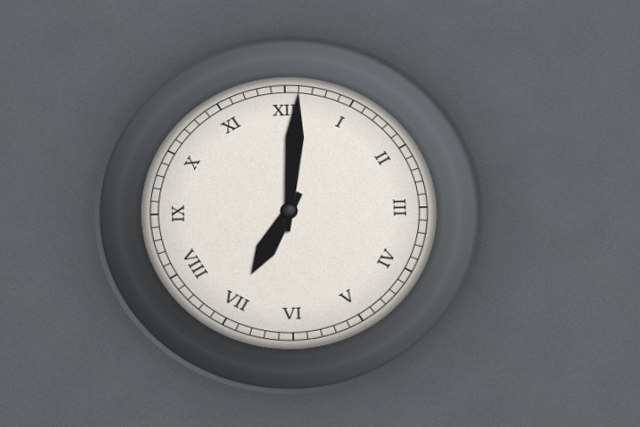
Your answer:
{"hour": 7, "minute": 1}
